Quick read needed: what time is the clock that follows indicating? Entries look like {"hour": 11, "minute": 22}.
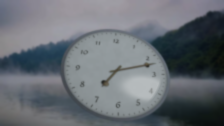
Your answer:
{"hour": 7, "minute": 12}
